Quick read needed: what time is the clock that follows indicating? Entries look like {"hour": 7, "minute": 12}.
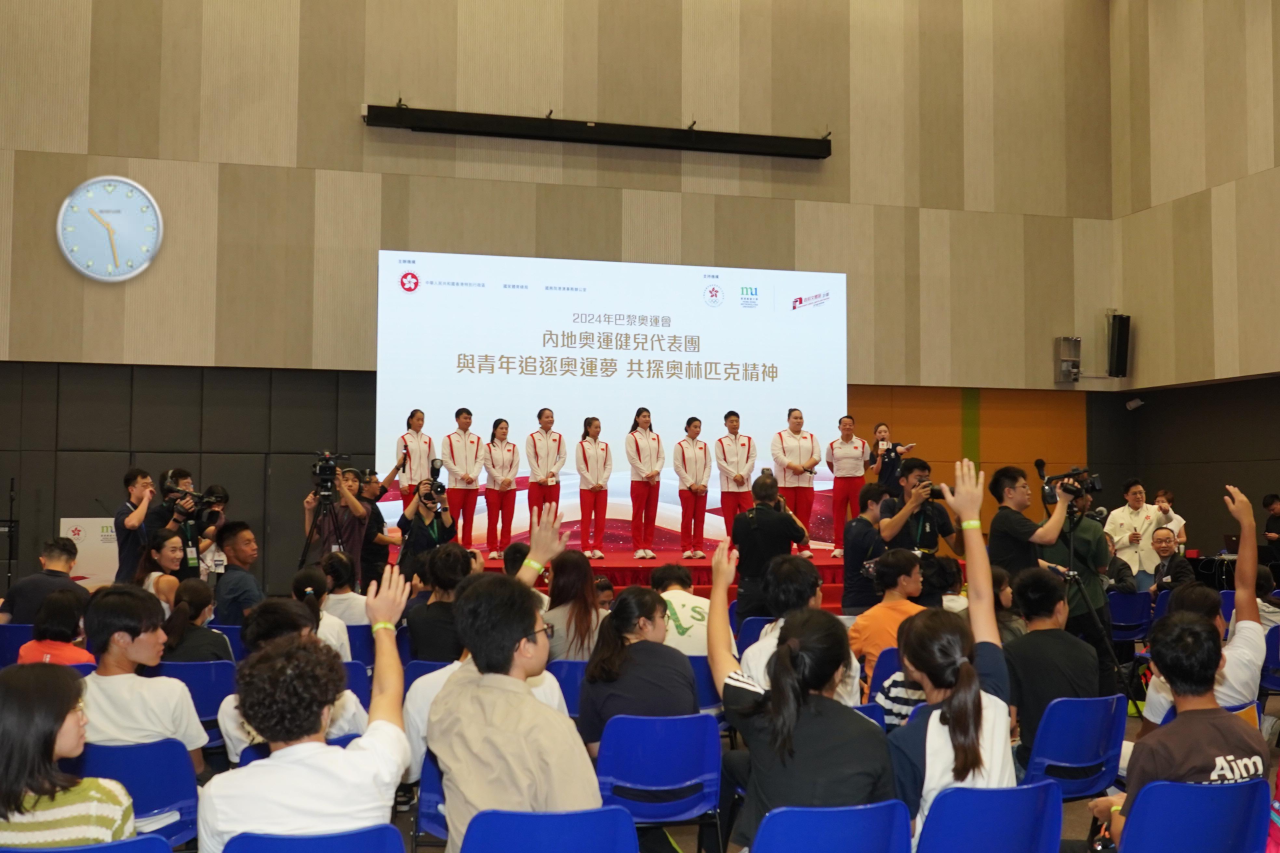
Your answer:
{"hour": 10, "minute": 28}
